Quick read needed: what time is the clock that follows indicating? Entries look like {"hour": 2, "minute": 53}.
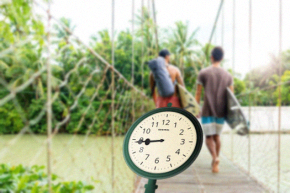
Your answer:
{"hour": 8, "minute": 44}
